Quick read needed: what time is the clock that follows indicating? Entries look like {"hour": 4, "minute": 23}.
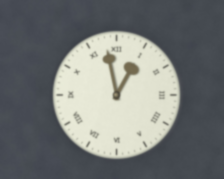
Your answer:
{"hour": 12, "minute": 58}
